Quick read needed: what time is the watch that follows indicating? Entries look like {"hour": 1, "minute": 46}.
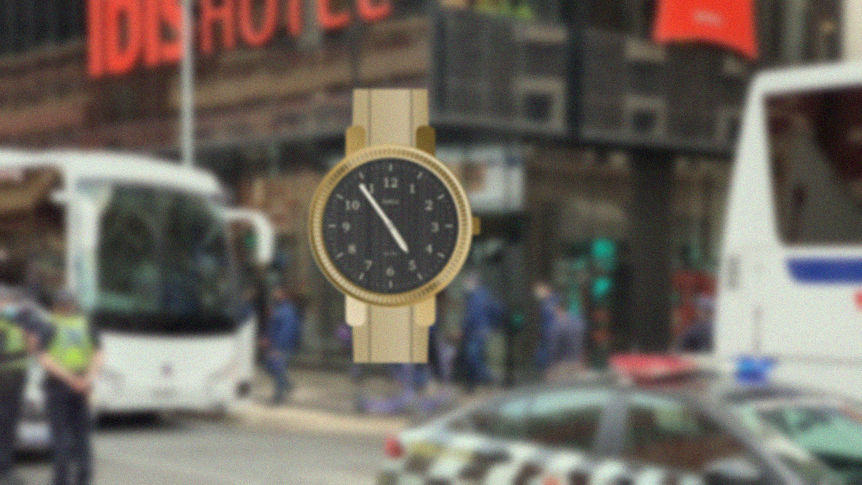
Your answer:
{"hour": 4, "minute": 54}
